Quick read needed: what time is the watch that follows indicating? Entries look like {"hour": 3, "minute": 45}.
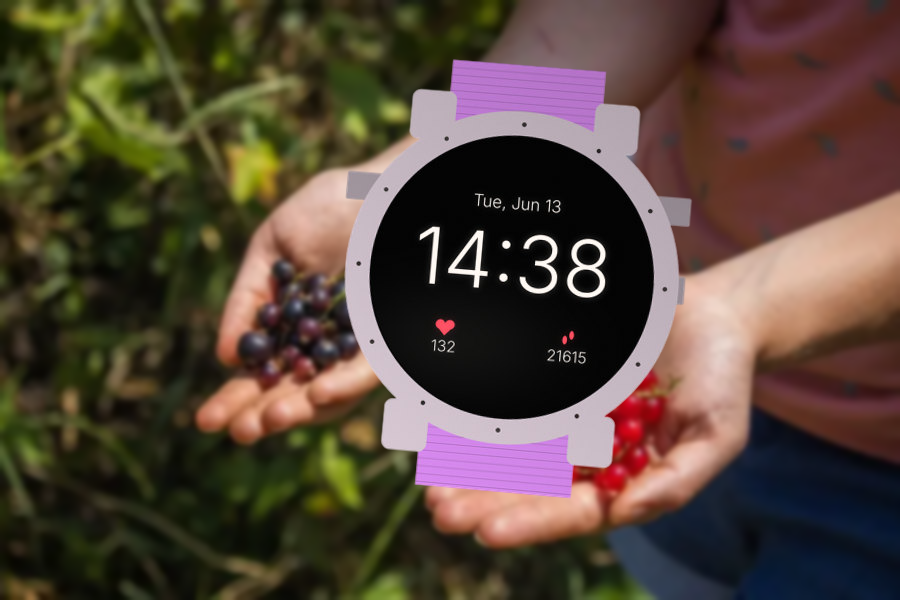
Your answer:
{"hour": 14, "minute": 38}
